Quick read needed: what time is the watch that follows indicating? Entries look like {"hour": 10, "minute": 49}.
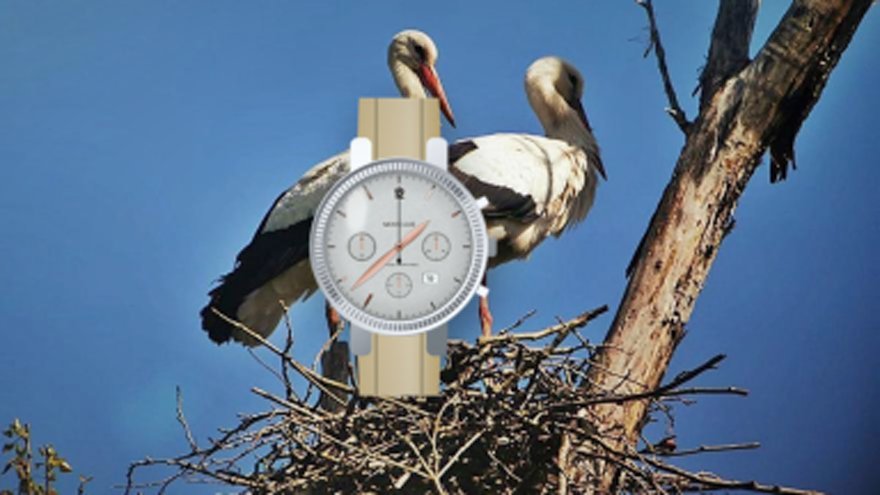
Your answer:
{"hour": 1, "minute": 38}
